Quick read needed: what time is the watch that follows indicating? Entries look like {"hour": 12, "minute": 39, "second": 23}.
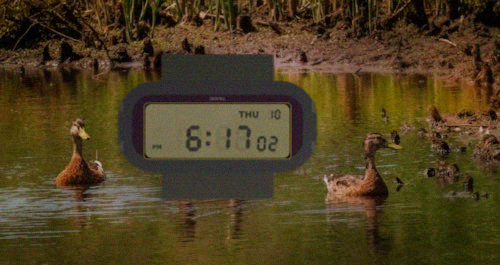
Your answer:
{"hour": 6, "minute": 17, "second": 2}
